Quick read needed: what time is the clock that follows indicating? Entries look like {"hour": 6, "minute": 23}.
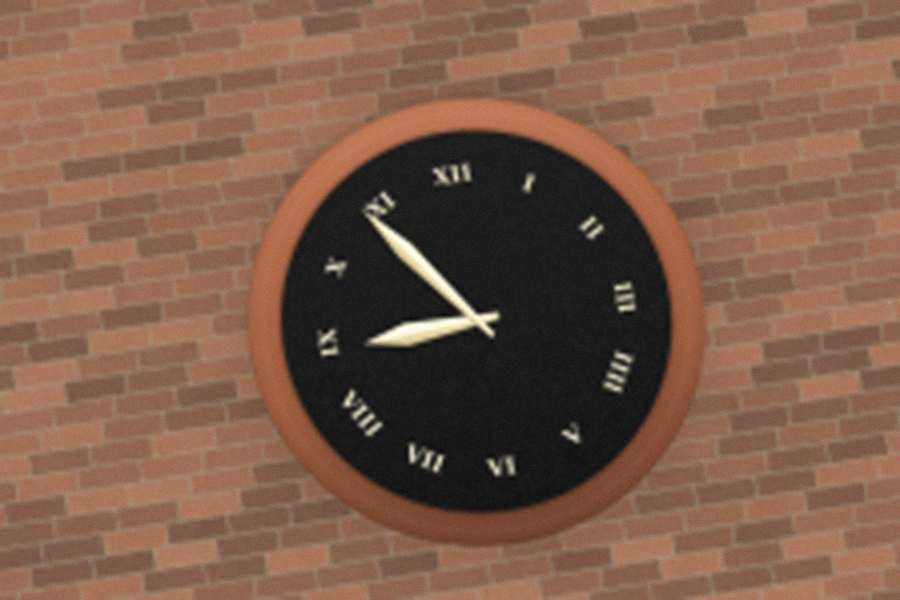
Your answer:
{"hour": 8, "minute": 54}
